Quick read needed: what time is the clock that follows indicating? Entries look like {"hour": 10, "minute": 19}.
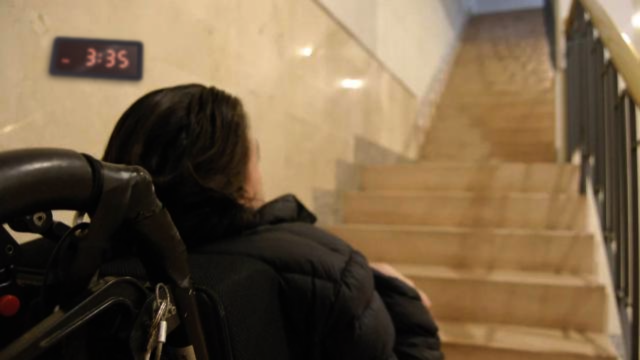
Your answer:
{"hour": 3, "minute": 35}
